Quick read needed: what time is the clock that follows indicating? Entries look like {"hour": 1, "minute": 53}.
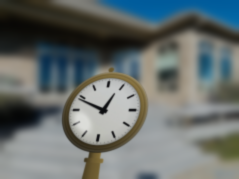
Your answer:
{"hour": 12, "minute": 49}
